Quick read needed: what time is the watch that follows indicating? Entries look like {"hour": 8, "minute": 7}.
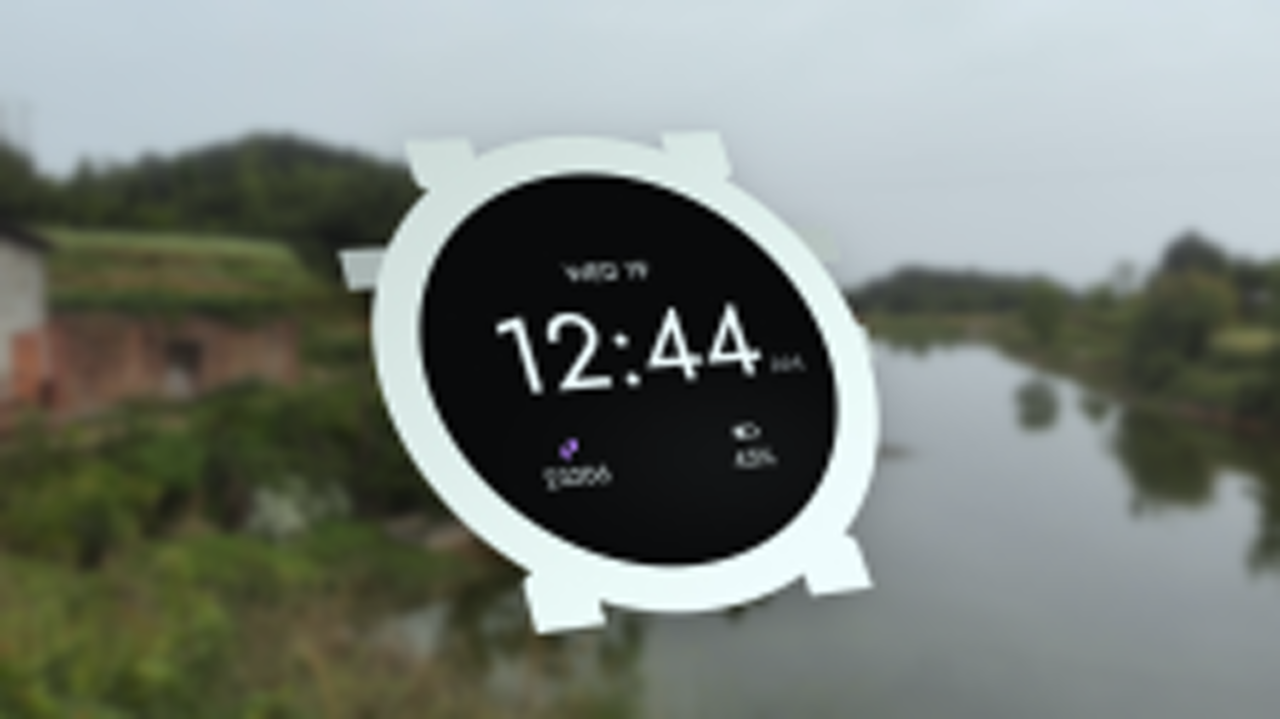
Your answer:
{"hour": 12, "minute": 44}
